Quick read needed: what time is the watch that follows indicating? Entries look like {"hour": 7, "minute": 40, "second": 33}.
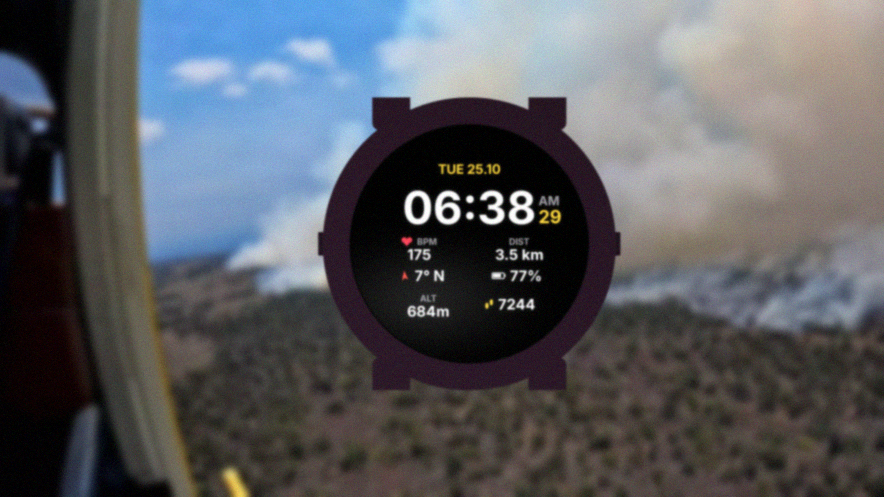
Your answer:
{"hour": 6, "minute": 38, "second": 29}
